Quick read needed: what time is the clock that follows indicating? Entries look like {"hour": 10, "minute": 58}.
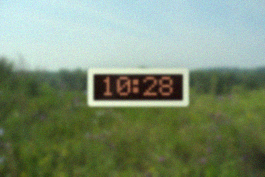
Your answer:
{"hour": 10, "minute": 28}
